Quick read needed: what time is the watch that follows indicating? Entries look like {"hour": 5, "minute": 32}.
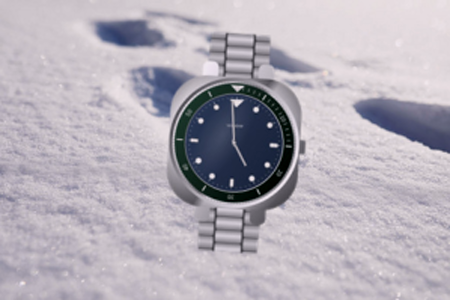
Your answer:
{"hour": 4, "minute": 59}
